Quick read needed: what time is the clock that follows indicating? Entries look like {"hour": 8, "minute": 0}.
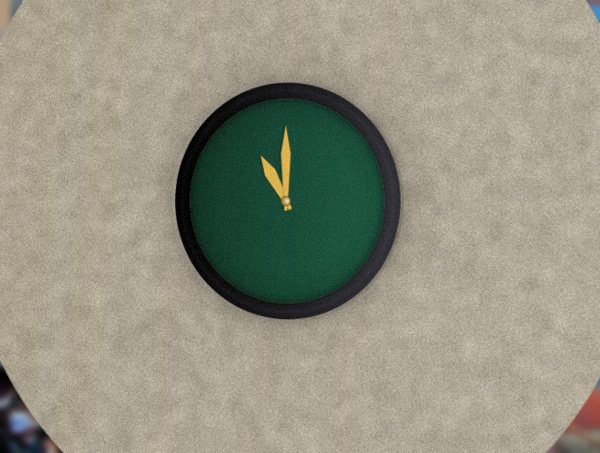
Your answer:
{"hour": 11, "minute": 0}
